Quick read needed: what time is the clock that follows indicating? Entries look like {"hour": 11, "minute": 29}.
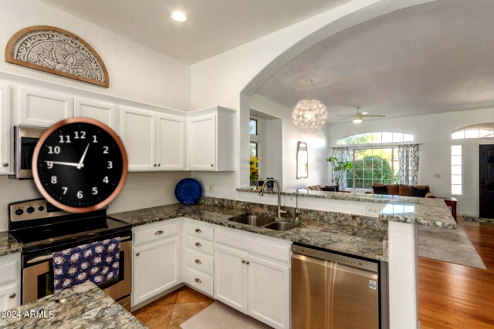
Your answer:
{"hour": 12, "minute": 46}
